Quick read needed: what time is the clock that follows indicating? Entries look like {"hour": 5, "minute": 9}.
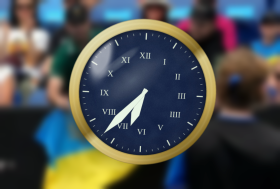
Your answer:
{"hour": 6, "minute": 37}
